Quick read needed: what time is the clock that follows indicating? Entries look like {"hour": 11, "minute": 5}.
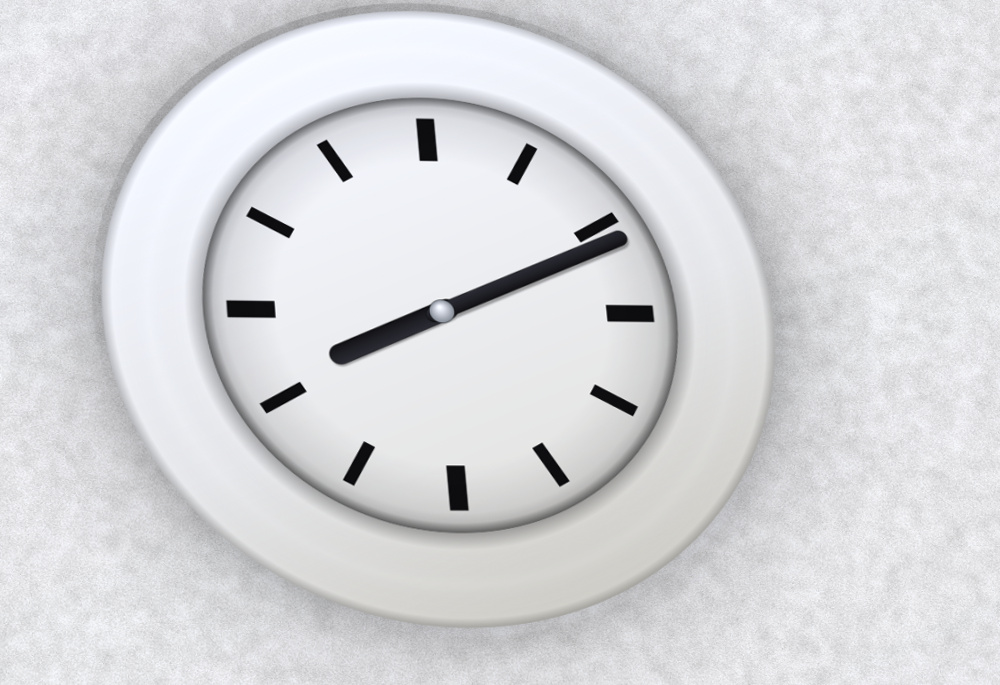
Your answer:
{"hour": 8, "minute": 11}
